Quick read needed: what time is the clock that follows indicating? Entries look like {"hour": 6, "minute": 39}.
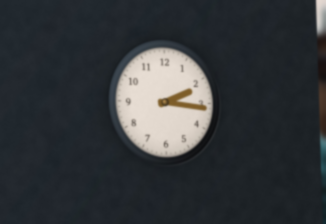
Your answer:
{"hour": 2, "minute": 16}
